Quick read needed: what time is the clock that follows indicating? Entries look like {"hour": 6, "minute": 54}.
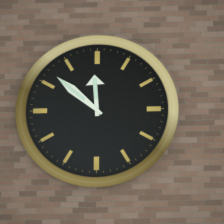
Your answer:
{"hour": 11, "minute": 52}
